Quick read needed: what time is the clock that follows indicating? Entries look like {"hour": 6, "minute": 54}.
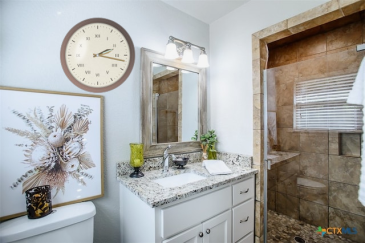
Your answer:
{"hour": 2, "minute": 17}
